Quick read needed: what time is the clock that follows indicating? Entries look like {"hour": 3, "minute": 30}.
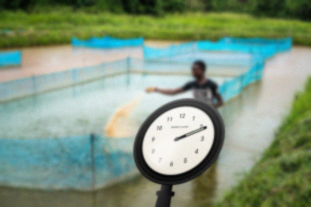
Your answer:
{"hour": 2, "minute": 11}
